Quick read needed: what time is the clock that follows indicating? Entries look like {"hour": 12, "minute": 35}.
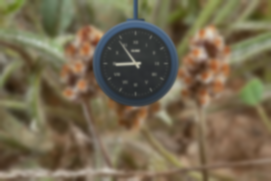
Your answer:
{"hour": 8, "minute": 54}
